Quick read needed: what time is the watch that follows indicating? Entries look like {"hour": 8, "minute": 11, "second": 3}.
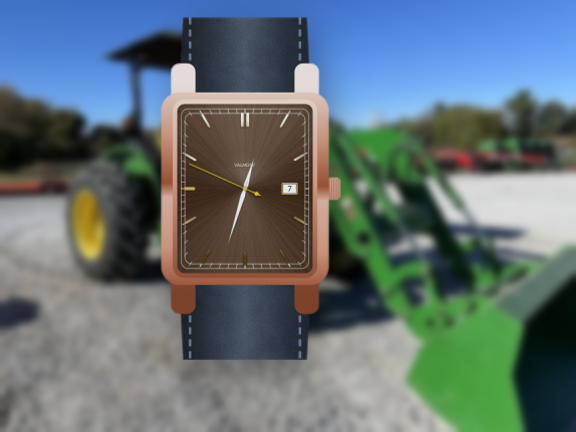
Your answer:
{"hour": 12, "minute": 32, "second": 49}
